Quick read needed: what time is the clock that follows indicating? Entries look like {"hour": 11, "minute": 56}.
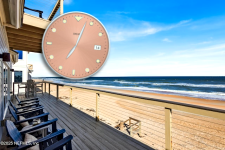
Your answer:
{"hour": 7, "minute": 3}
